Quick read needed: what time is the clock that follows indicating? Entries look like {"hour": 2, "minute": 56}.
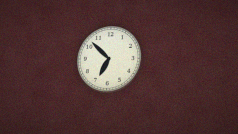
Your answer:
{"hour": 6, "minute": 52}
